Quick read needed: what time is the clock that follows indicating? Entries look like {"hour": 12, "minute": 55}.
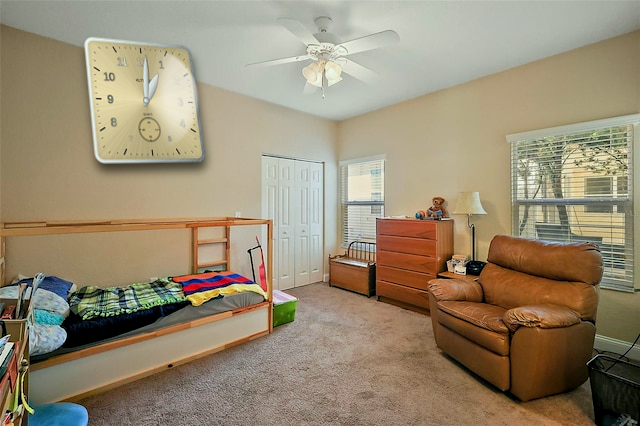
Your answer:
{"hour": 1, "minute": 1}
